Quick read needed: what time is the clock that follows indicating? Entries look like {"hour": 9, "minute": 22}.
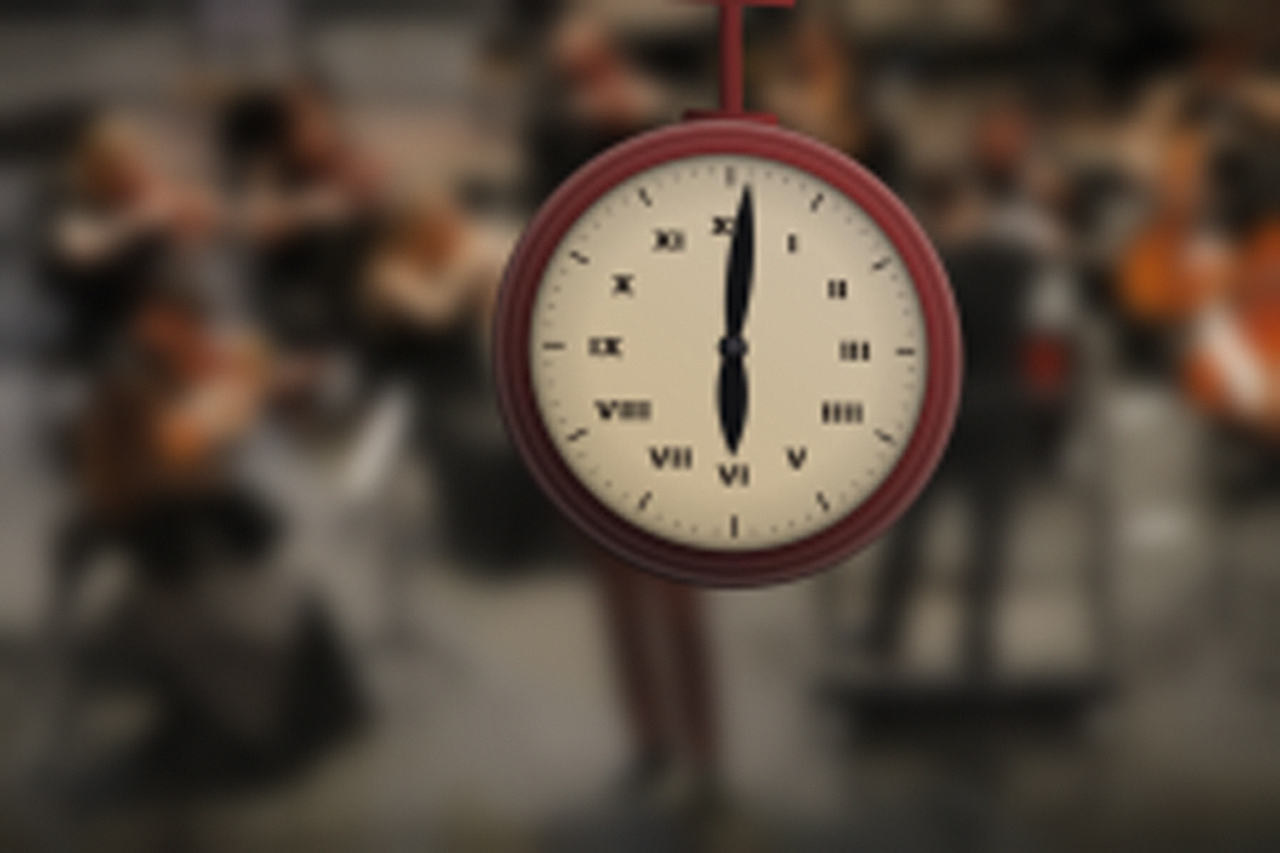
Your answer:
{"hour": 6, "minute": 1}
